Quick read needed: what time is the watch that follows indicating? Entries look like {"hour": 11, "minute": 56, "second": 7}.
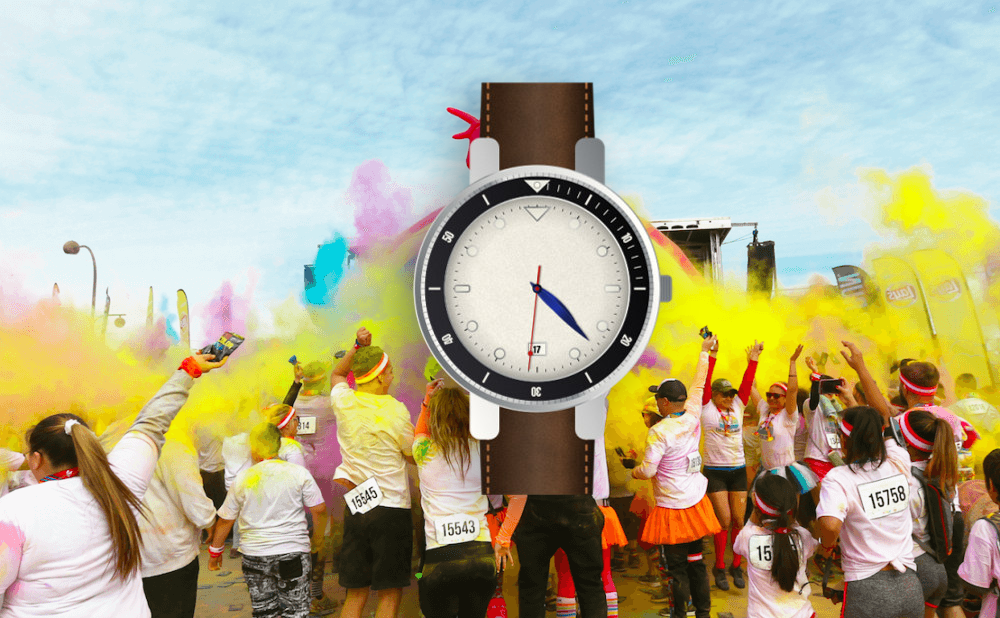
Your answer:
{"hour": 4, "minute": 22, "second": 31}
